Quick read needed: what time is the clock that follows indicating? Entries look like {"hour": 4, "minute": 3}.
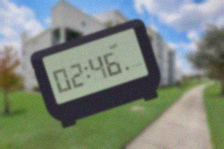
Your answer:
{"hour": 2, "minute": 46}
